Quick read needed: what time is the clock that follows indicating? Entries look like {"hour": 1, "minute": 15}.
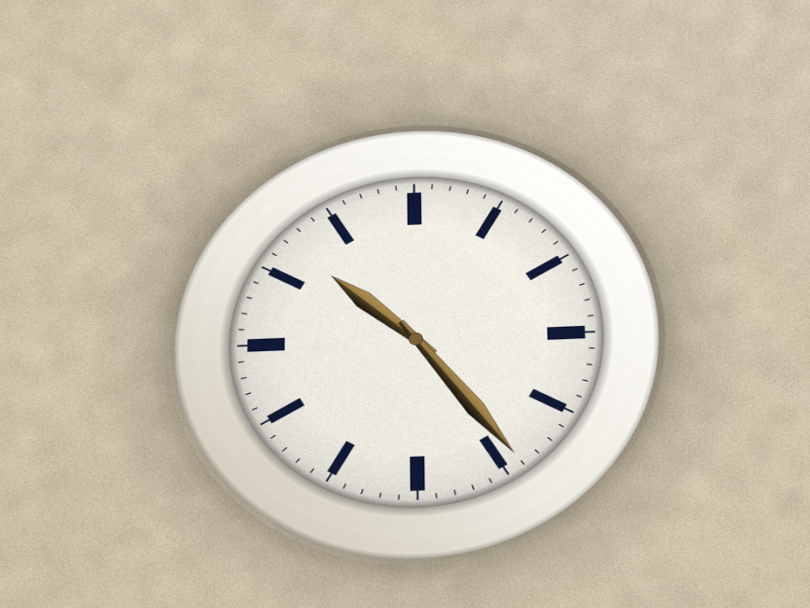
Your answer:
{"hour": 10, "minute": 24}
